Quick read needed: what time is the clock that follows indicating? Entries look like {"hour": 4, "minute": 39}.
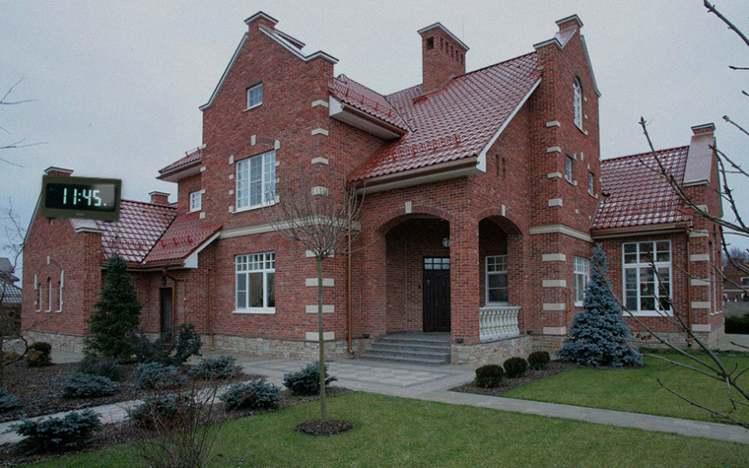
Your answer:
{"hour": 11, "minute": 45}
